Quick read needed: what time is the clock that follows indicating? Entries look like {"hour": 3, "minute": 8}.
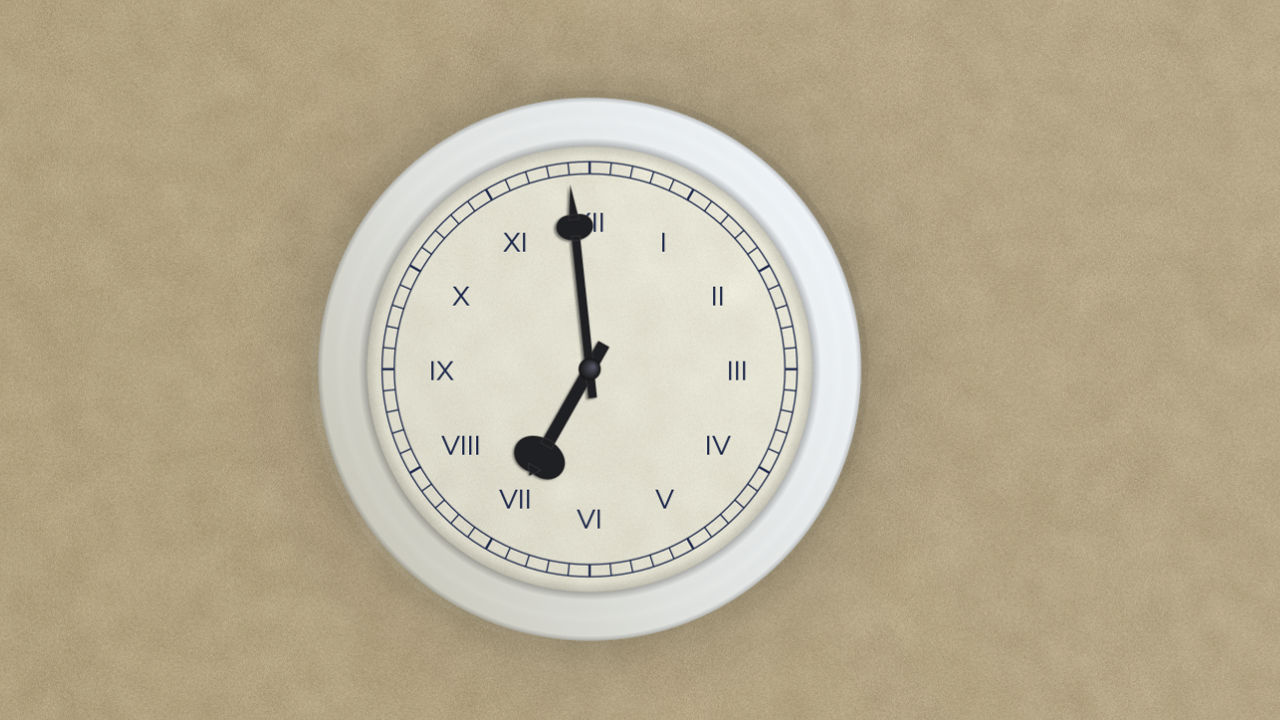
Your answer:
{"hour": 6, "minute": 59}
